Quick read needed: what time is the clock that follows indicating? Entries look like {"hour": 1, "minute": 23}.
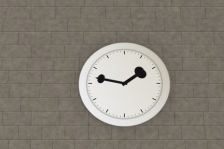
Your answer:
{"hour": 1, "minute": 47}
